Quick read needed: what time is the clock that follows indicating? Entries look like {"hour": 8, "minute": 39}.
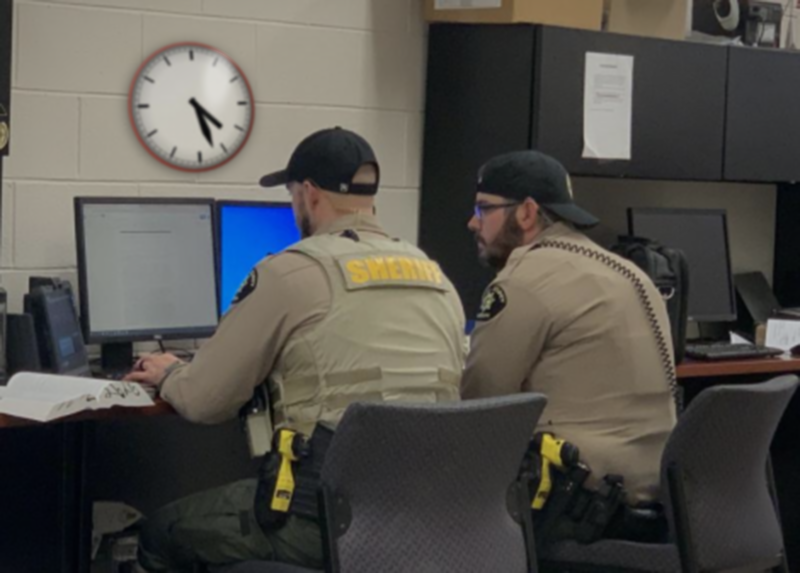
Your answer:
{"hour": 4, "minute": 27}
